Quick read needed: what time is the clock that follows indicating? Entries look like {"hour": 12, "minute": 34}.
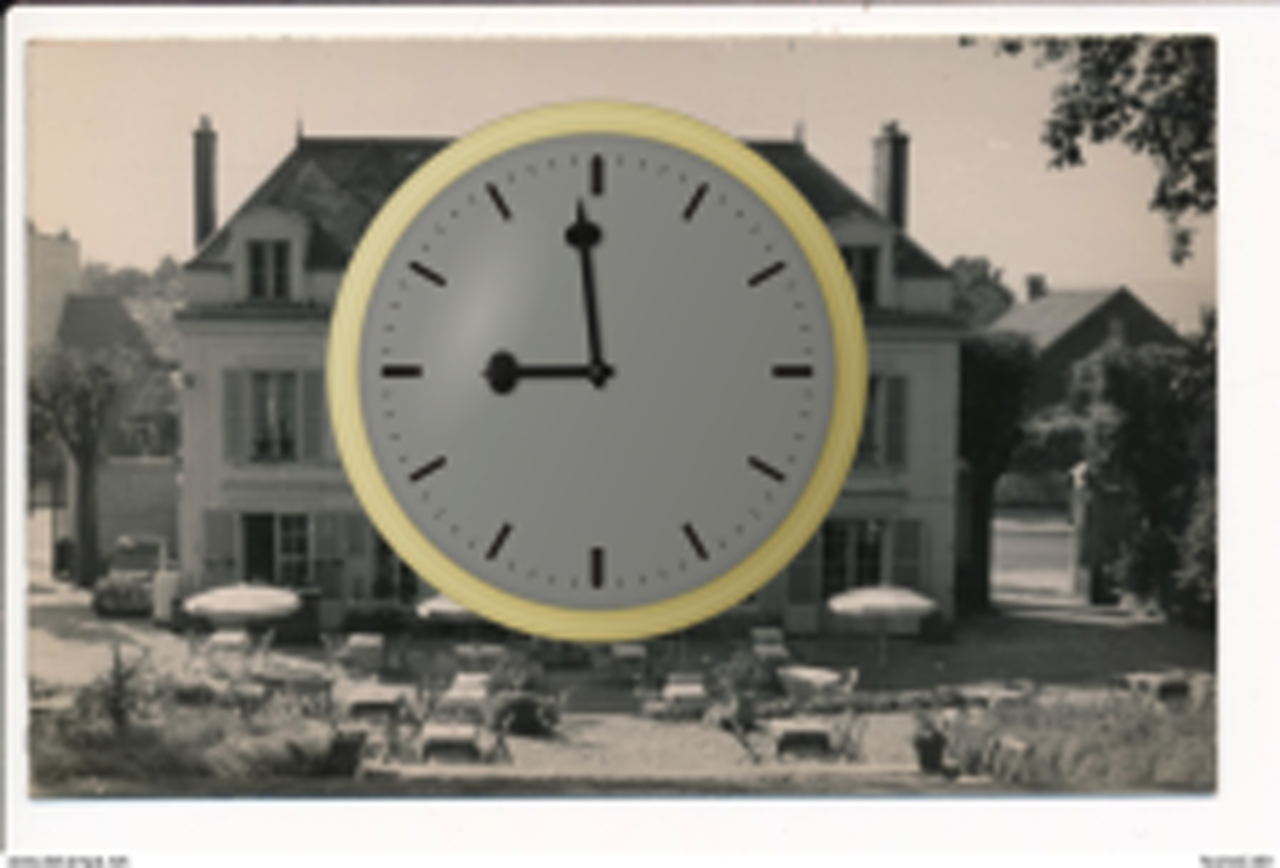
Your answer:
{"hour": 8, "minute": 59}
